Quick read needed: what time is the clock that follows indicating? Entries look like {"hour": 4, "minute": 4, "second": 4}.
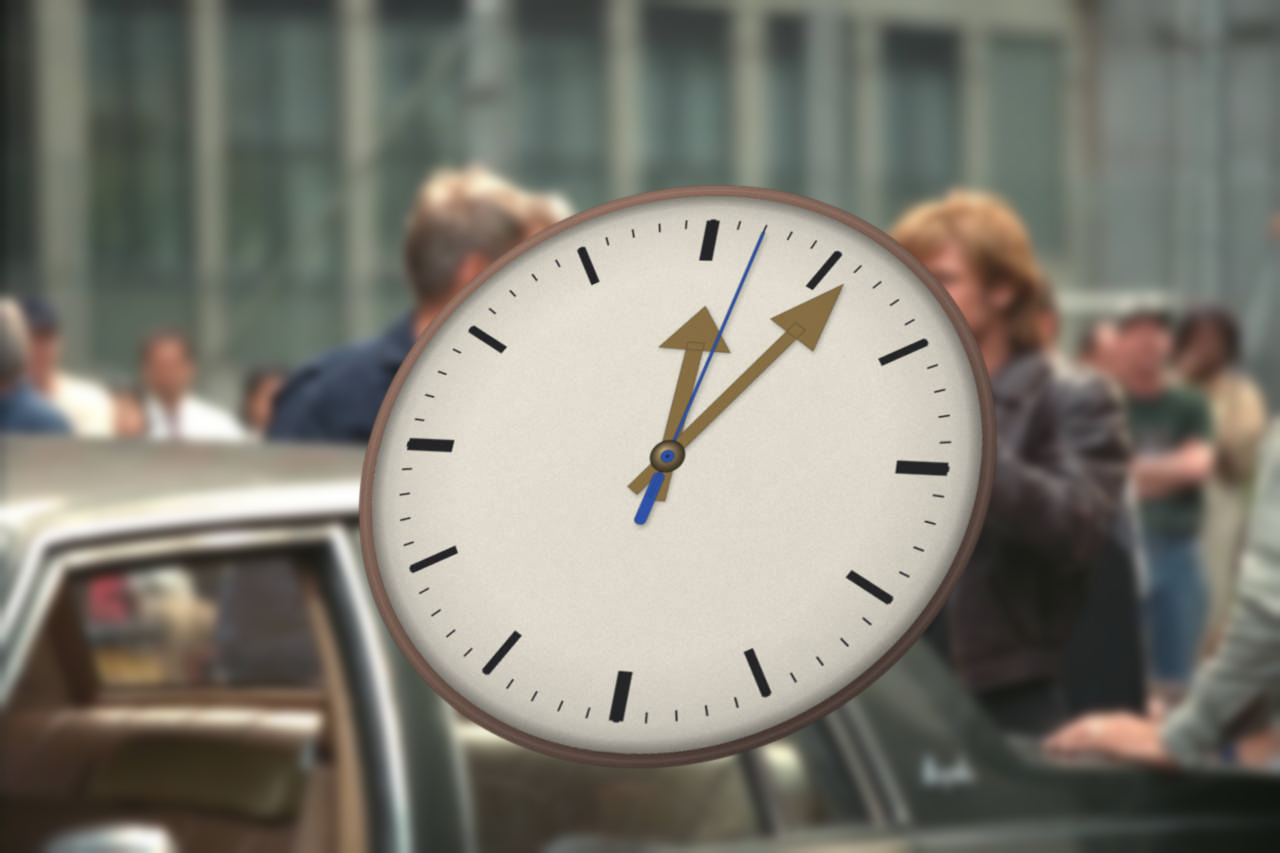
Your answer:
{"hour": 12, "minute": 6, "second": 2}
